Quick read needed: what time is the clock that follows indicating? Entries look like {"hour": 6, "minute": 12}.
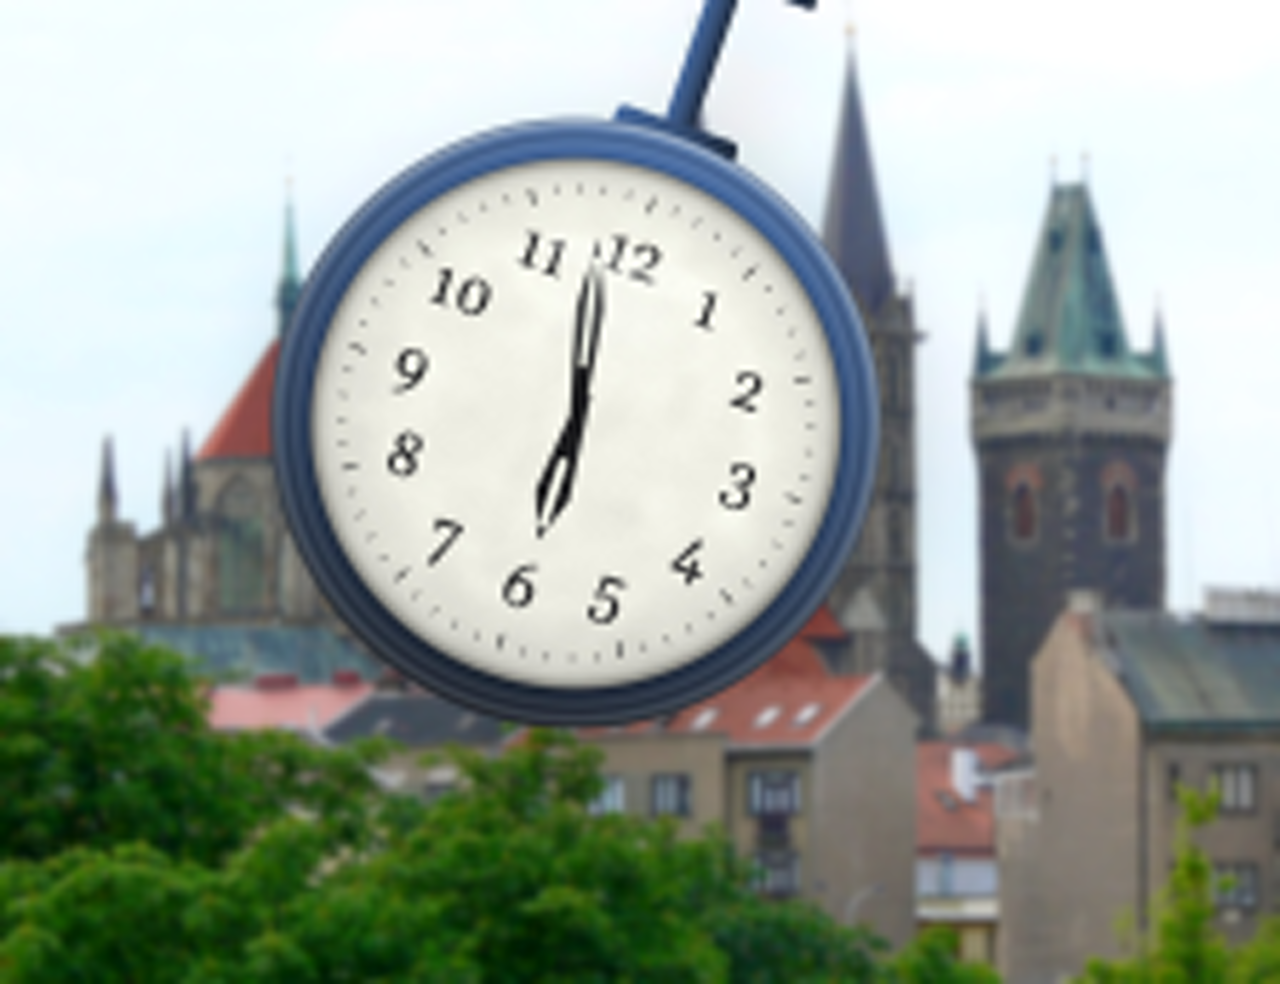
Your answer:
{"hour": 5, "minute": 58}
